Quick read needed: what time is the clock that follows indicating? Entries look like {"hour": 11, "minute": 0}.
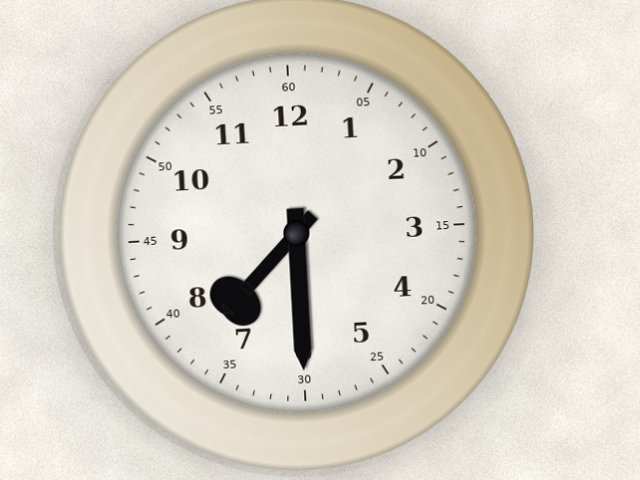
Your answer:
{"hour": 7, "minute": 30}
